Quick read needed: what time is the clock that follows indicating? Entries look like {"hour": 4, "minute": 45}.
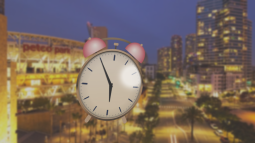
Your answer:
{"hour": 5, "minute": 55}
